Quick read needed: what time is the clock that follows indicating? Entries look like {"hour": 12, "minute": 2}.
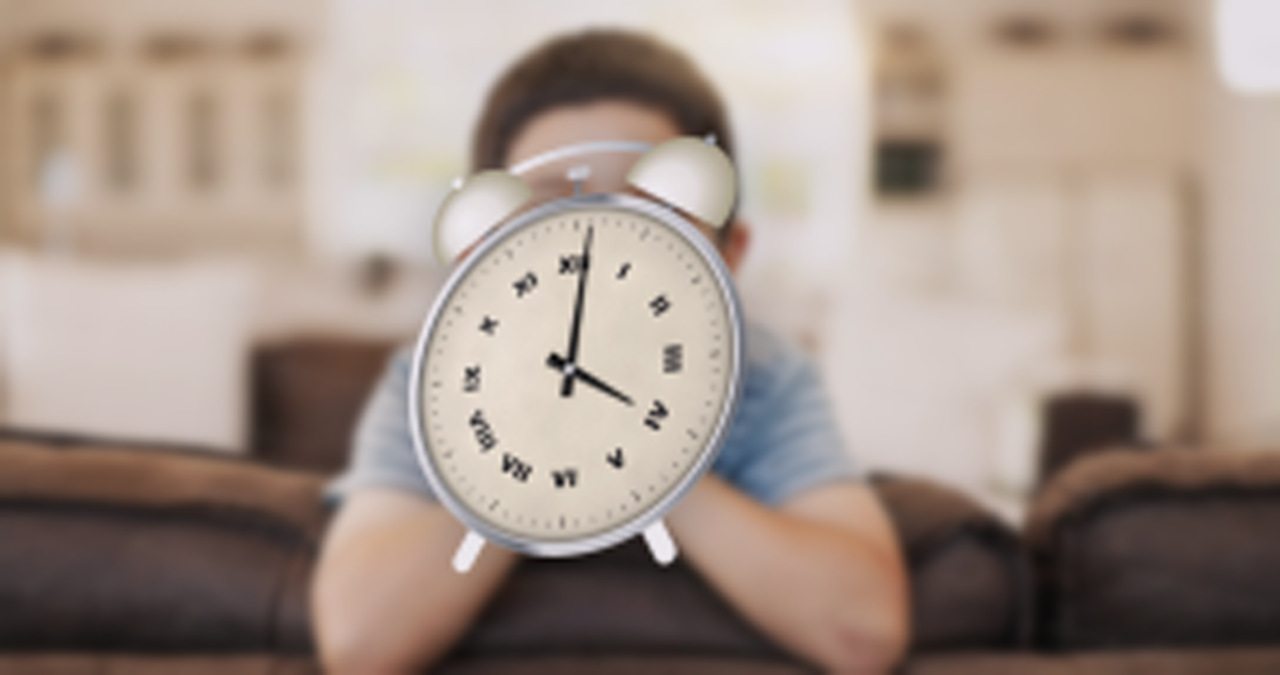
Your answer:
{"hour": 4, "minute": 1}
